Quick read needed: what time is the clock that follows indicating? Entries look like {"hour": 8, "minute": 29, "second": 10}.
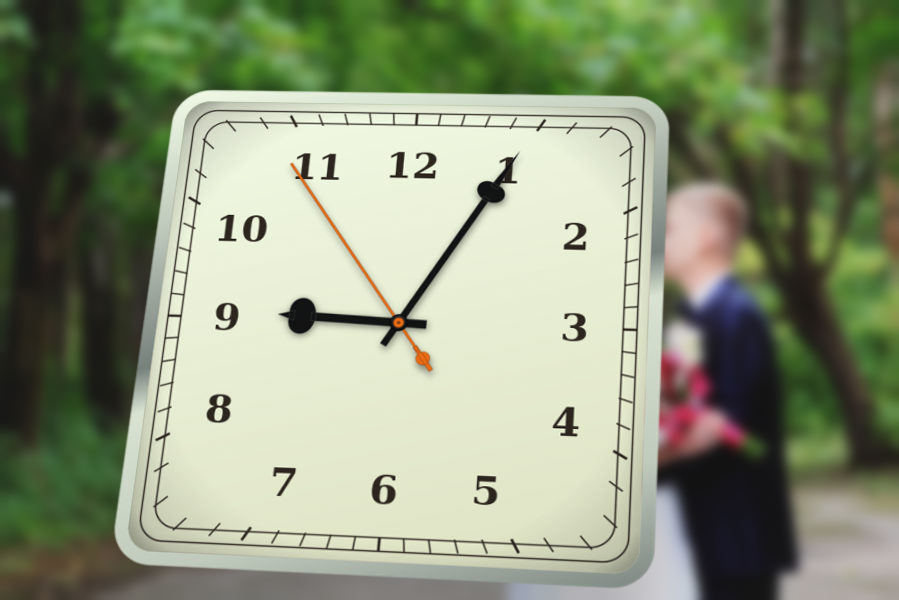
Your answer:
{"hour": 9, "minute": 4, "second": 54}
